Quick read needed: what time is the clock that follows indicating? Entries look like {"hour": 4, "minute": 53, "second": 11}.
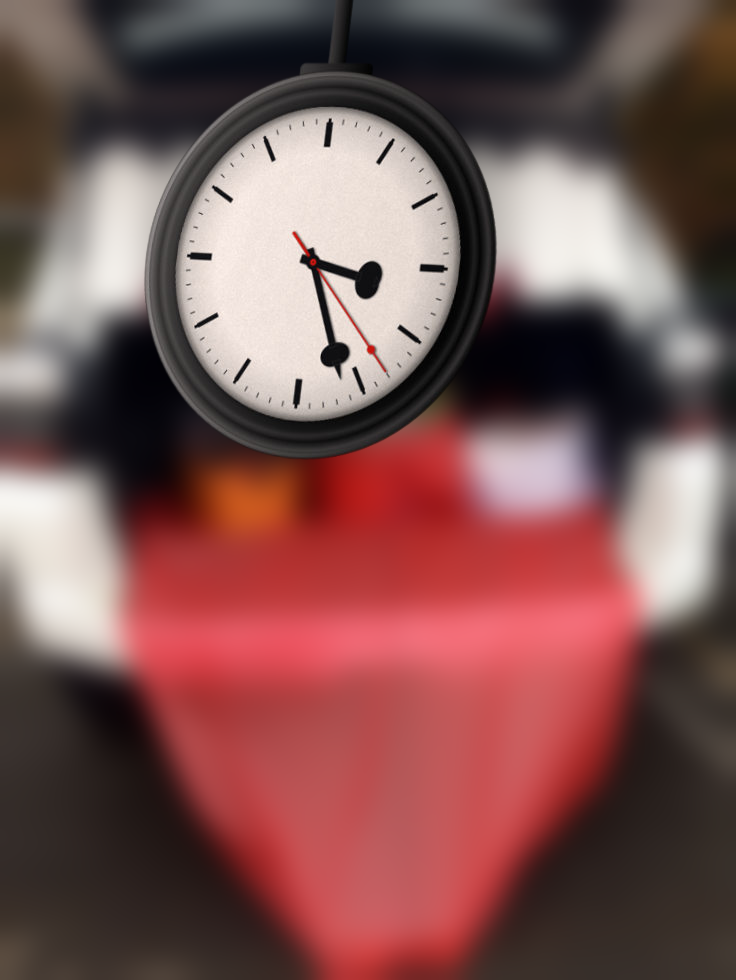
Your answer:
{"hour": 3, "minute": 26, "second": 23}
